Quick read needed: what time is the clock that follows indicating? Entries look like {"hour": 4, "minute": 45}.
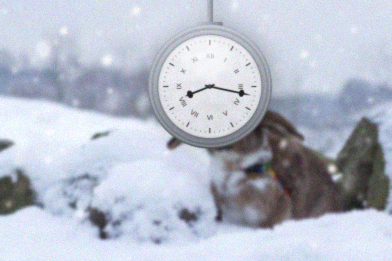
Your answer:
{"hour": 8, "minute": 17}
